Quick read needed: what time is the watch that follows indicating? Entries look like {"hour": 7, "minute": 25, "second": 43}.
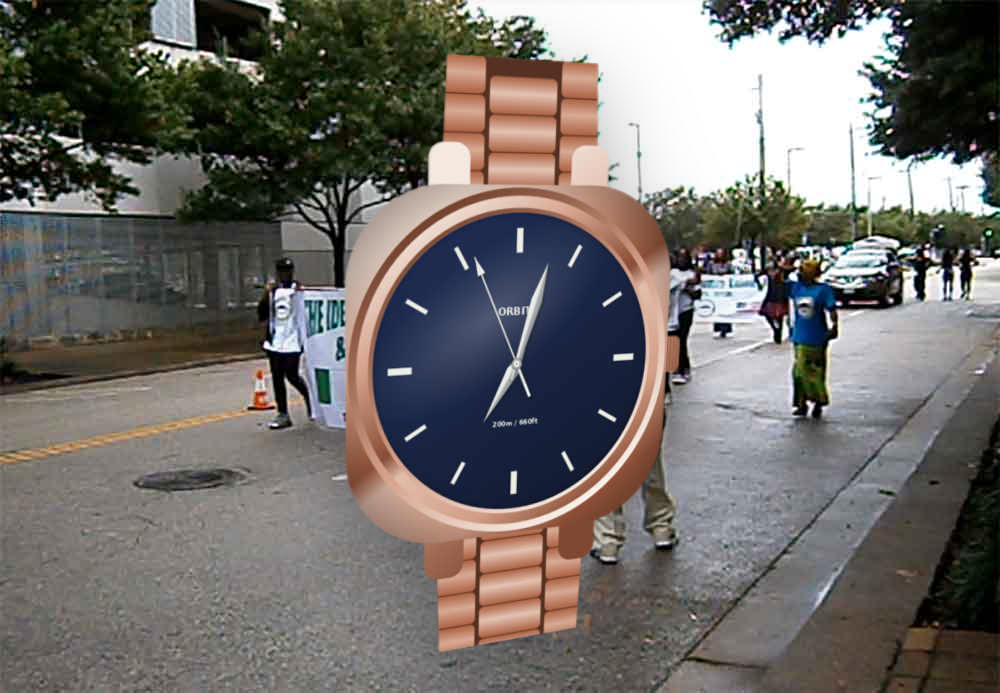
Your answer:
{"hour": 7, "minute": 2, "second": 56}
